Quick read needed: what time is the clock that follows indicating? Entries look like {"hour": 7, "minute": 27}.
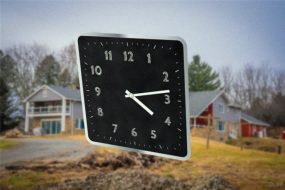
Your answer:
{"hour": 4, "minute": 13}
